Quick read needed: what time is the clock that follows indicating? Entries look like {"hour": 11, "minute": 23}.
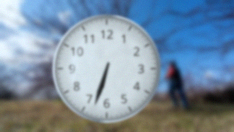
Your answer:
{"hour": 6, "minute": 33}
